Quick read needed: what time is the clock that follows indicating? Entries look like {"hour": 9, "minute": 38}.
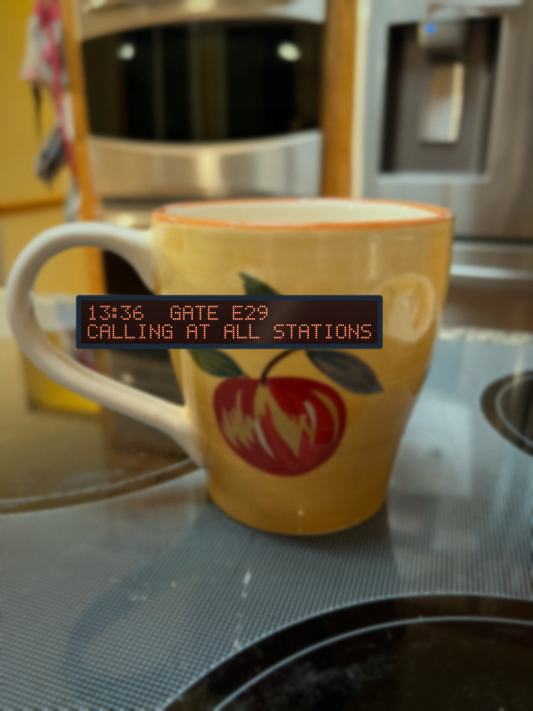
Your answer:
{"hour": 13, "minute": 36}
